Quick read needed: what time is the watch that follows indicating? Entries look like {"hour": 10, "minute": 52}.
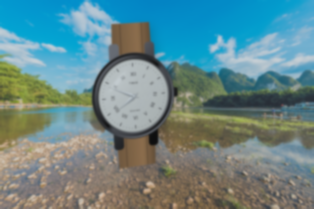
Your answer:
{"hour": 7, "minute": 49}
